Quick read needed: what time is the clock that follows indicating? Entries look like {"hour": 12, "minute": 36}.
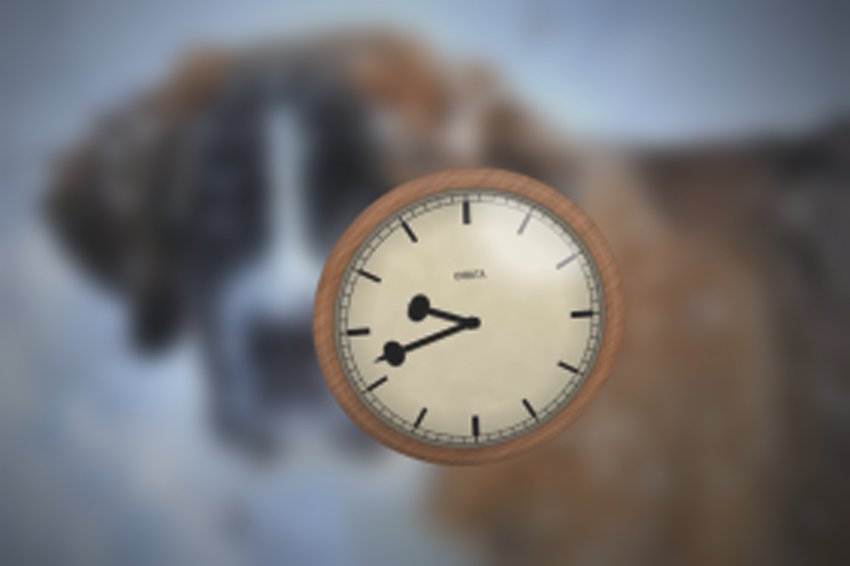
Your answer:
{"hour": 9, "minute": 42}
